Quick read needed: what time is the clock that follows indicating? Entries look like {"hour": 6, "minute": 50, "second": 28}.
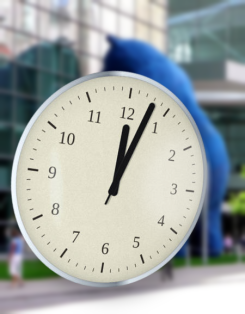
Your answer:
{"hour": 12, "minute": 3, "second": 3}
